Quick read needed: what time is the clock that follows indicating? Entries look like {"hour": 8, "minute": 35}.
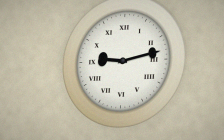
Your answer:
{"hour": 9, "minute": 13}
